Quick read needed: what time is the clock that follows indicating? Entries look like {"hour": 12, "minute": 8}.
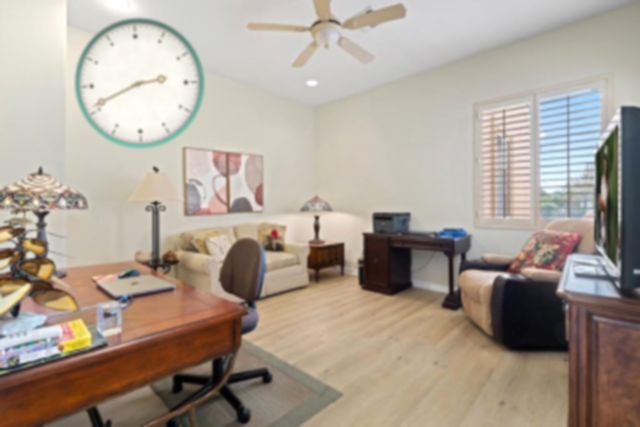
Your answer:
{"hour": 2, "minute": 41}
